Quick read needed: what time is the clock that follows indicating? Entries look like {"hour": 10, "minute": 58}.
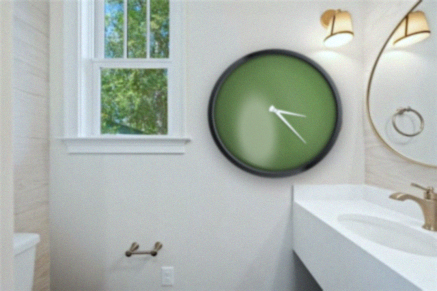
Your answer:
{"hour": 3, "minute": 23}
